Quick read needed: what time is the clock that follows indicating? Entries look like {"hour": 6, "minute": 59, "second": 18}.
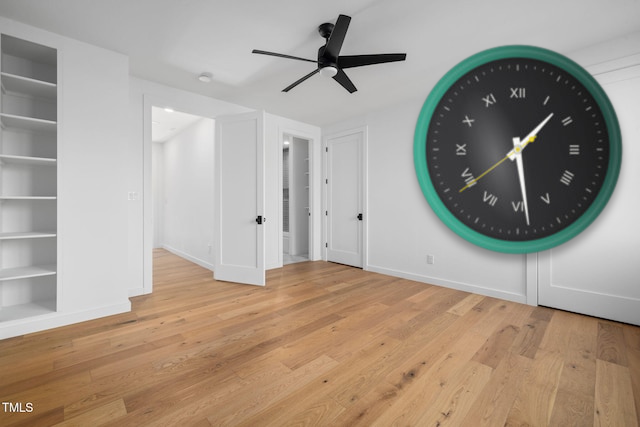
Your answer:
{"hour": 1, "minute": 28, "second": 39}
